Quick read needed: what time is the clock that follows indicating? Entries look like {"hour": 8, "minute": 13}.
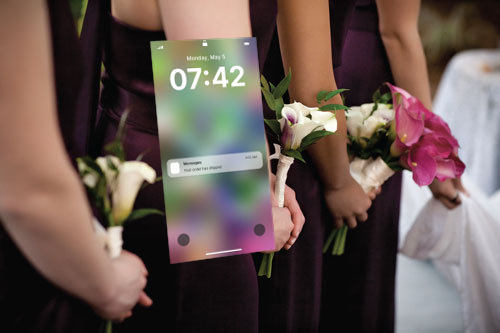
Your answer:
{"hour": 7, "minute": 42}
